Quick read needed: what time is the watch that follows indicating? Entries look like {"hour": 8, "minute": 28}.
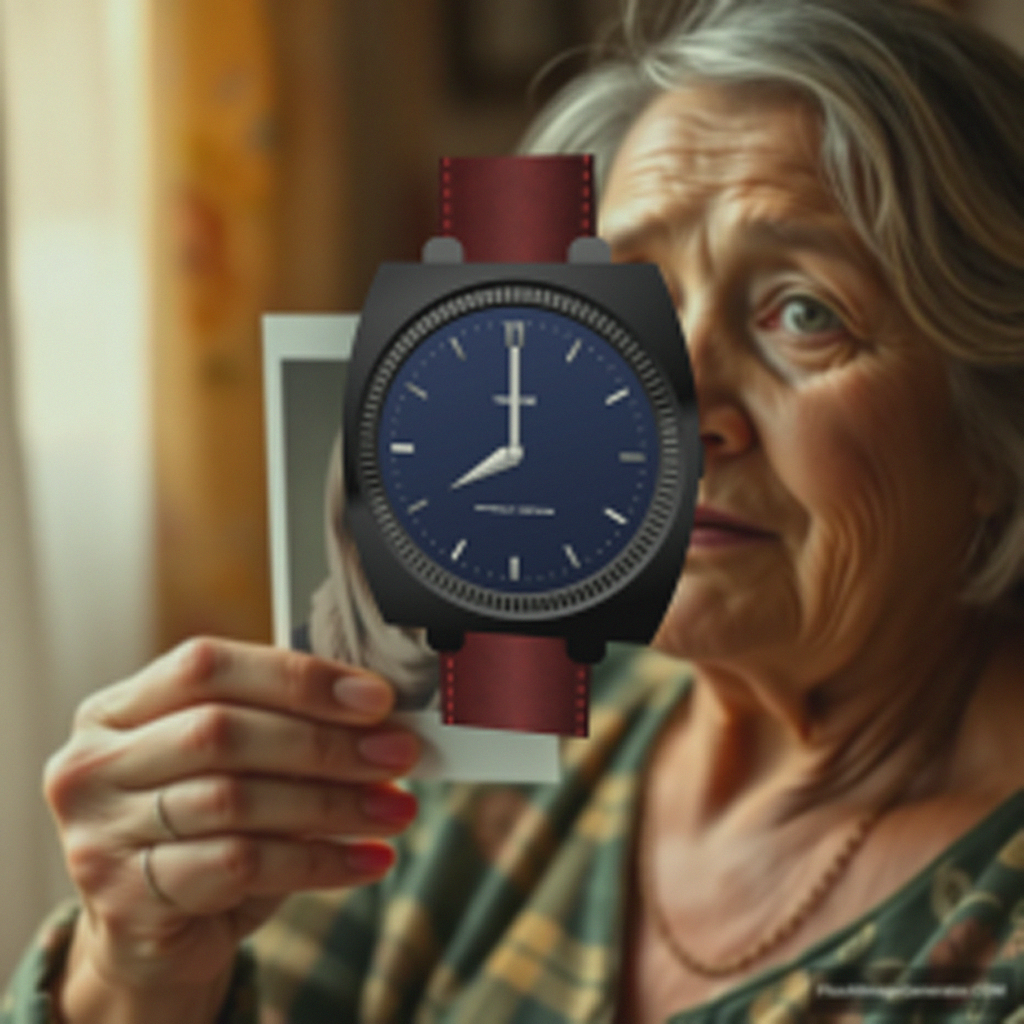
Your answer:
{"hour": 8, "minute": 0}
